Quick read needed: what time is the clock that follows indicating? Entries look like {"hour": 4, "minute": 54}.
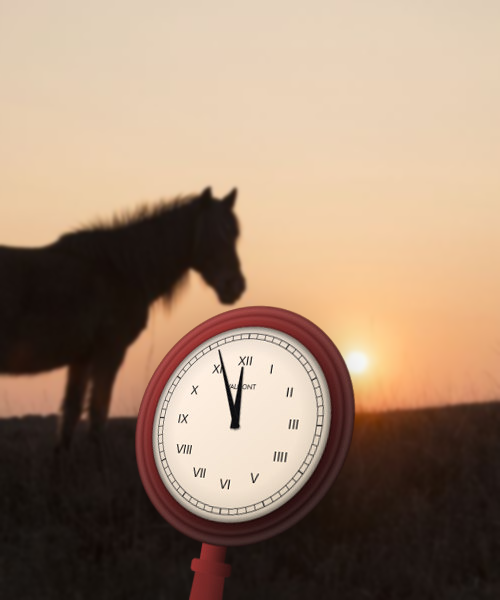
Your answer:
{"hour": 11, "minute": 56}
